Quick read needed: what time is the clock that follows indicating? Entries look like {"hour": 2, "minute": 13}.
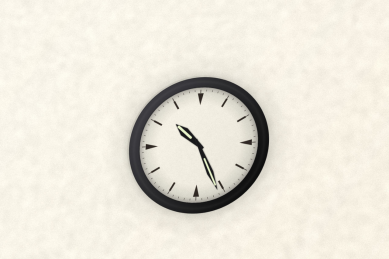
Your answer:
{"hour": 10, "minute": 26}
